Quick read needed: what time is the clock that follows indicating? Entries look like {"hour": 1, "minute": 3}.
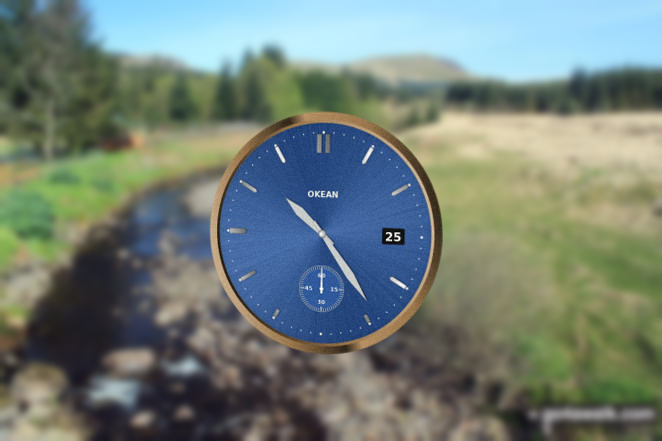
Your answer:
{"hour": 10, "minute": 24}
